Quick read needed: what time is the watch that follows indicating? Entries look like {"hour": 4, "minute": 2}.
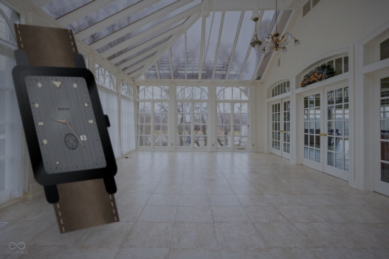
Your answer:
{"hour": 9, "minute": 25}
